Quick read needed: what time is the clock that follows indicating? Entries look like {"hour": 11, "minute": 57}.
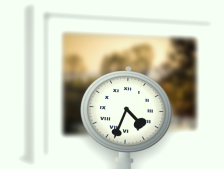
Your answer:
{"hour": 4, "minute": 33}
